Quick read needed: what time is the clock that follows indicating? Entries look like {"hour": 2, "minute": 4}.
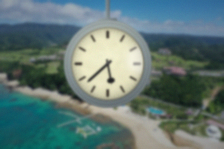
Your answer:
{"hour": 5, "minute": 38}
